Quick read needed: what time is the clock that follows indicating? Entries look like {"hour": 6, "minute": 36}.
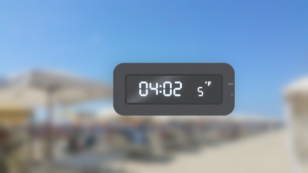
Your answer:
{"hour": 4, "minute": 2}
